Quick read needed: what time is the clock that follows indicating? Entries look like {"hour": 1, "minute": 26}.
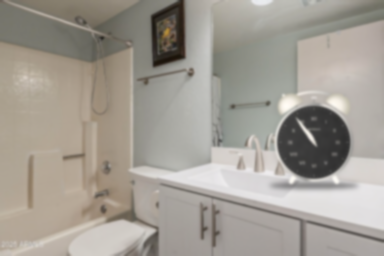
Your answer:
{"hour": 10, "minute": 54}
